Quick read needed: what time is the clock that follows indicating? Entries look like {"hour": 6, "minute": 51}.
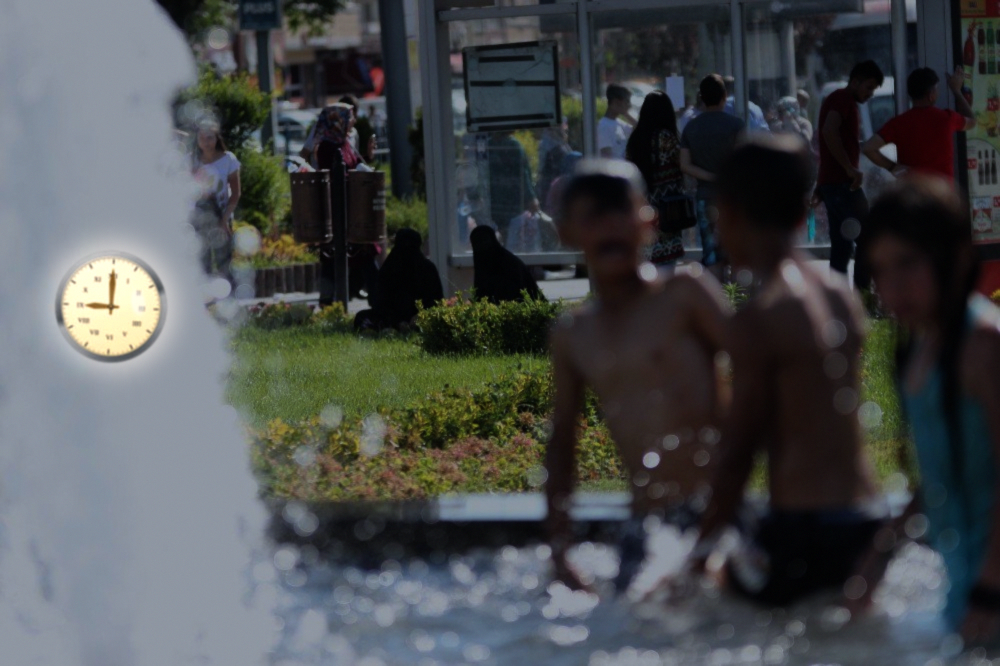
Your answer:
{"hour": 9, "minute": 0}
